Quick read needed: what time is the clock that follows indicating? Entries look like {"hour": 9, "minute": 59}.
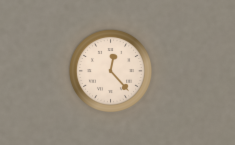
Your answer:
{"hour": 12, "minute": 23}
